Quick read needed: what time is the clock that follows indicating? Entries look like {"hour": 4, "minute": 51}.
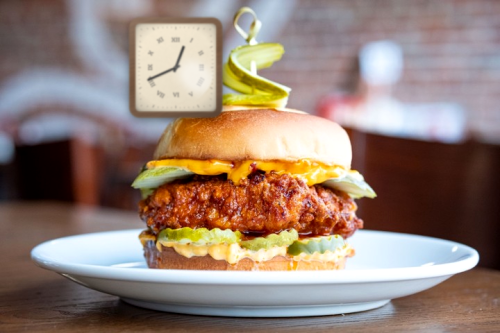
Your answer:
{"hour": 12, "minute": 41}
